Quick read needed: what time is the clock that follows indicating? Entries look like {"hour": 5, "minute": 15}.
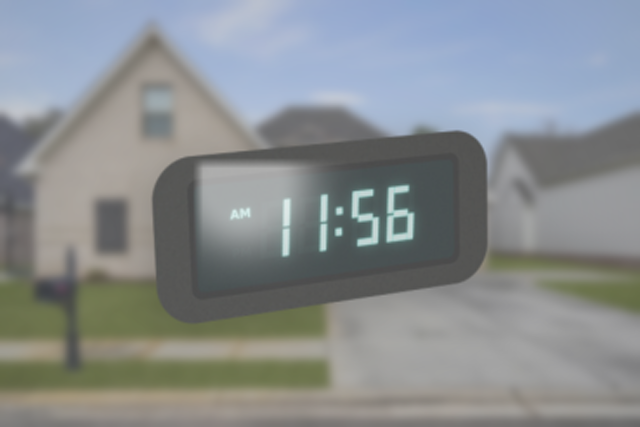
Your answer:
{"hour": 11, "minute": 56}
